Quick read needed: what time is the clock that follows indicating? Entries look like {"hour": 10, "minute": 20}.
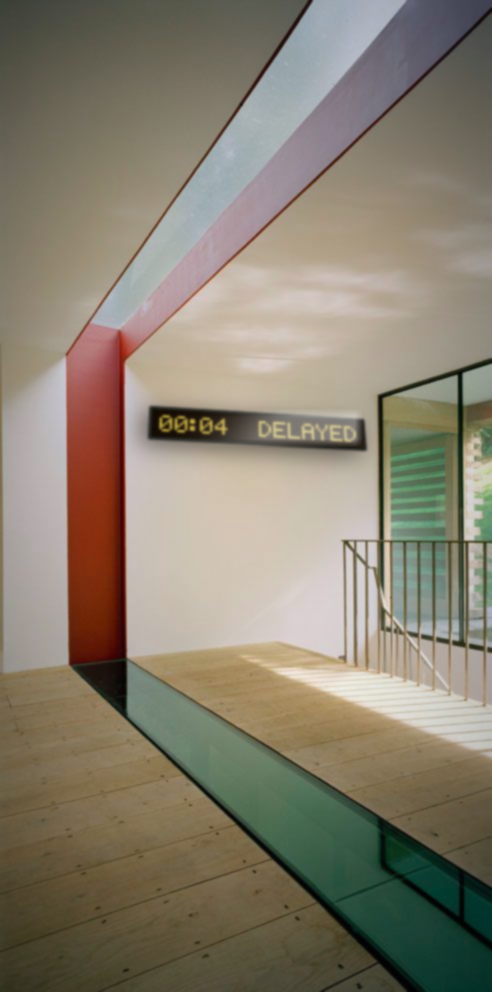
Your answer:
{"hour": 0, "minute": 4}
